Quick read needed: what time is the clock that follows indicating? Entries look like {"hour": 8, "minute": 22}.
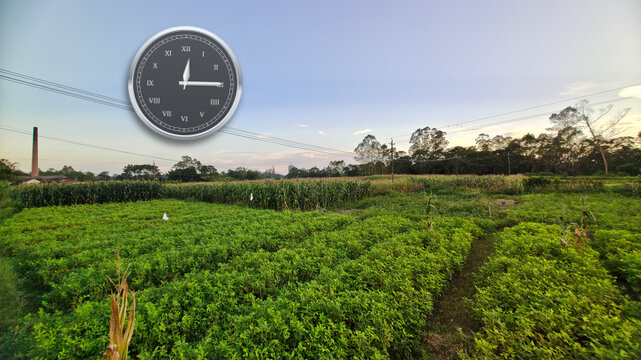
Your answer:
{"hour": 12, "minute": 15}
